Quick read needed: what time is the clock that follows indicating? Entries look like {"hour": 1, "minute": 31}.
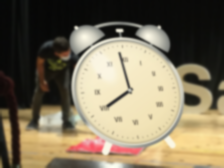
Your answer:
{"hour": 7, "minute": 59}
